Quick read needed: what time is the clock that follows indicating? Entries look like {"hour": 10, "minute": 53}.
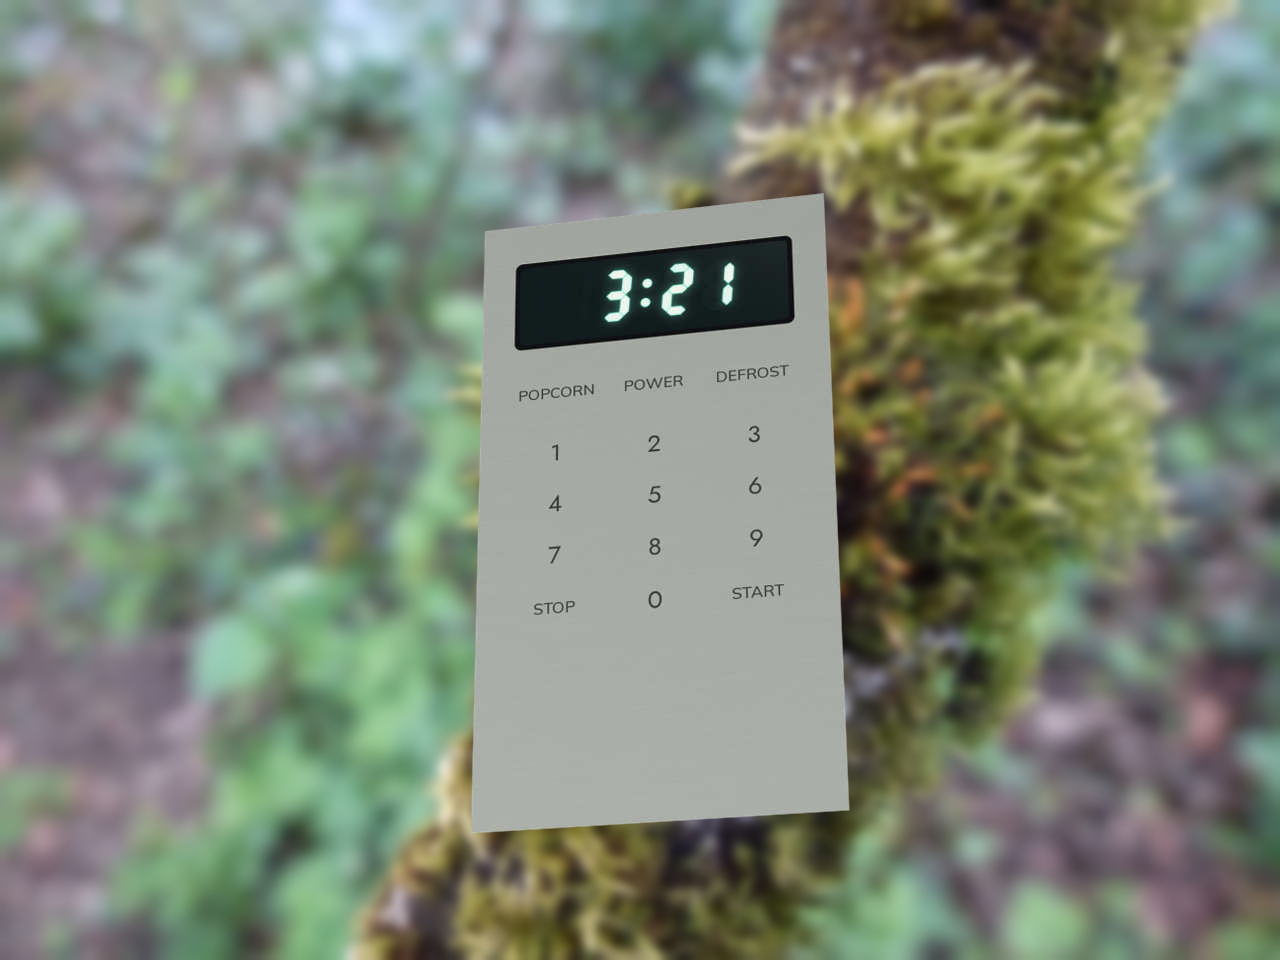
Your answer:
{"hour": 3, "minute": 21}
